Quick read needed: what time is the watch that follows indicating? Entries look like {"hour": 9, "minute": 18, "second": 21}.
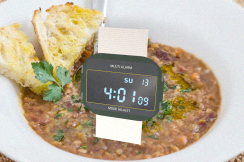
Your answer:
{"hour": 4, "minute": 1, "second": 9}
